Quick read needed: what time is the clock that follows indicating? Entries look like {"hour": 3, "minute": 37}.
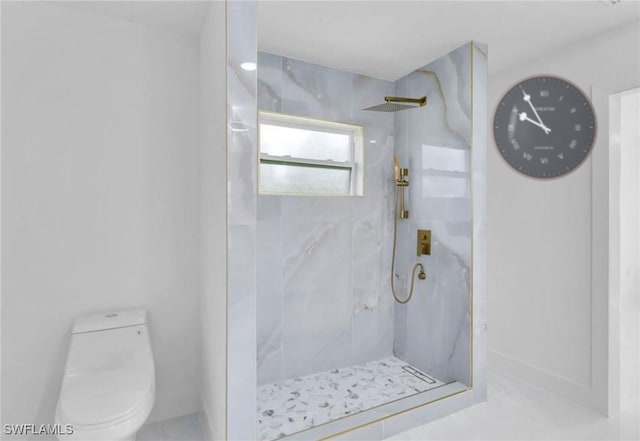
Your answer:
{"hour": 9, "minute": 55}
